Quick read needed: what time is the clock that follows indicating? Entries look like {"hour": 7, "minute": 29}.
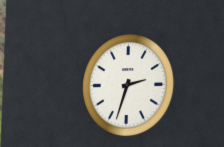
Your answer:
{"hour": 2, "minute": 33}
